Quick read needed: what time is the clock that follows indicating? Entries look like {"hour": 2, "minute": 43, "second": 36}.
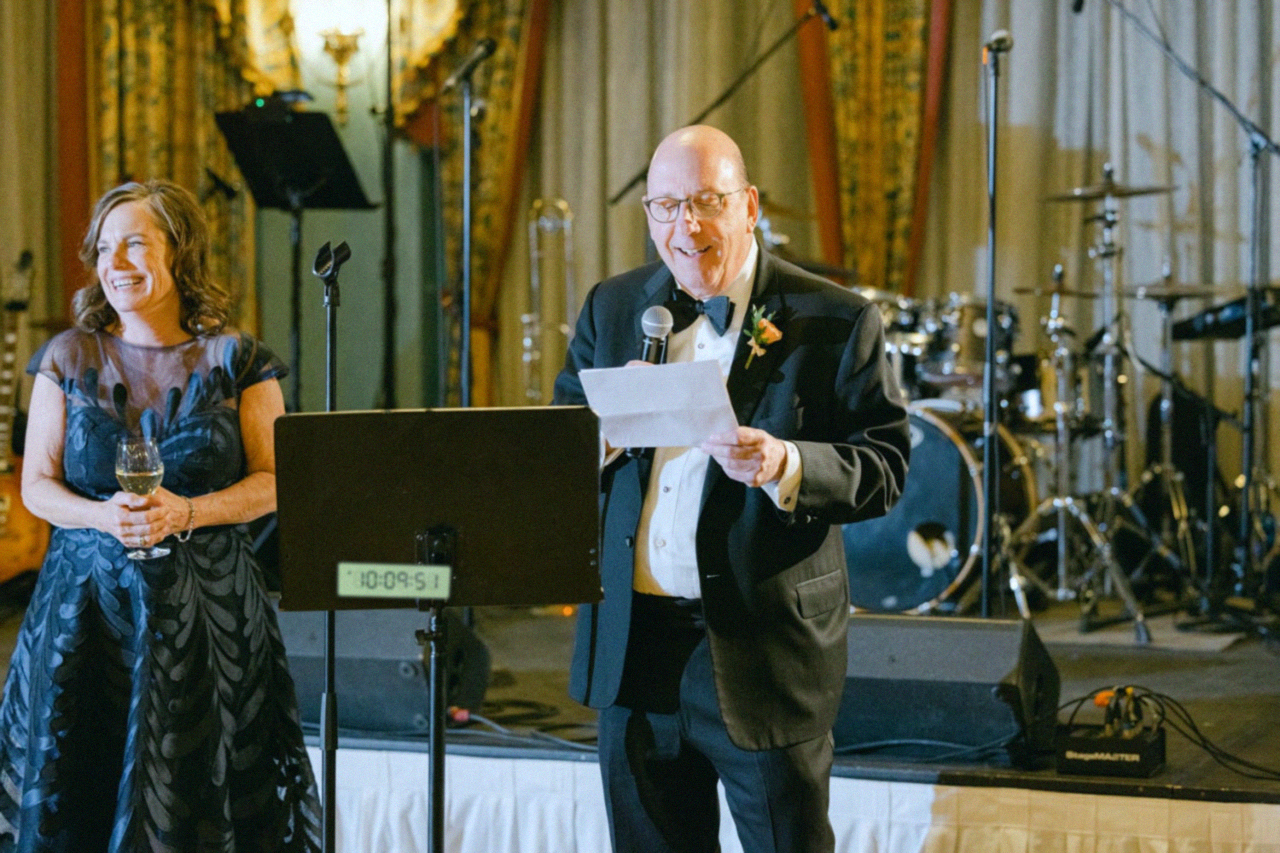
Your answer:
{"hour": 10, "minute": 9, "second": 51}
